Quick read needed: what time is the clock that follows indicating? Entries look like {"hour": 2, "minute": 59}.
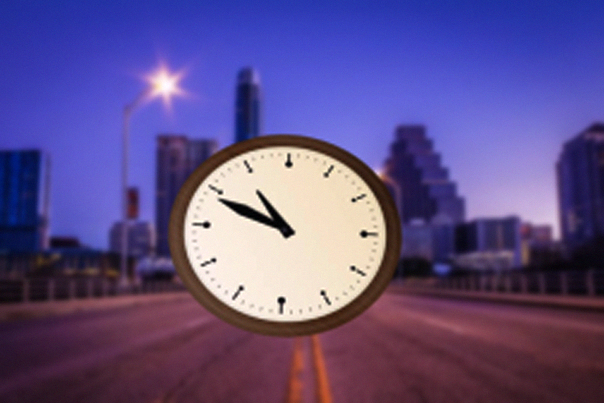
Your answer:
{"hour": 10, "minute": 49}
